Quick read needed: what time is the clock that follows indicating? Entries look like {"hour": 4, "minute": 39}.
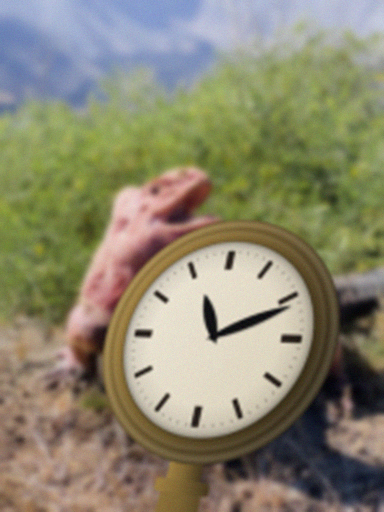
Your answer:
{"hour": 11, "minute": 11}
